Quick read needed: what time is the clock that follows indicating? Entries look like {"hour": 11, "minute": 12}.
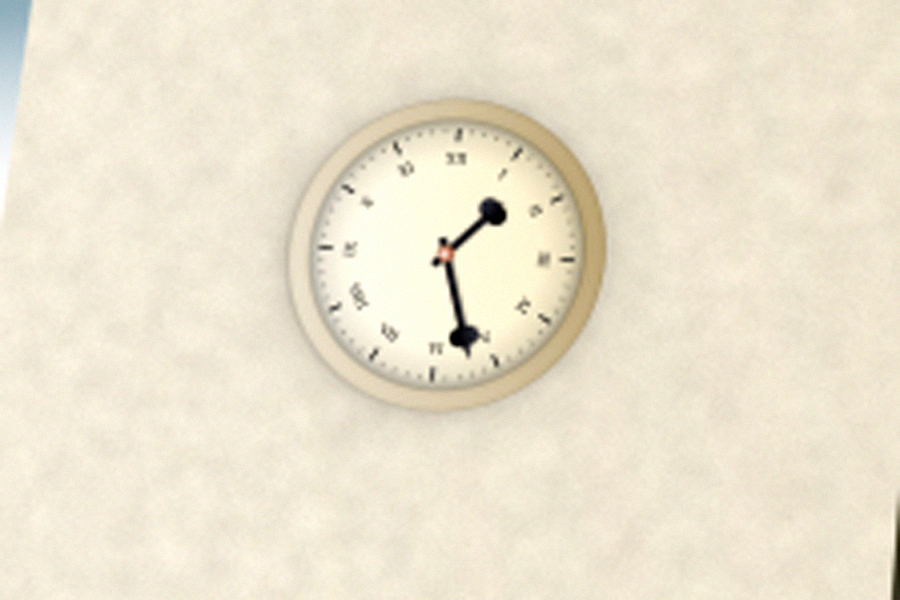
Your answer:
{"hour": 1, "minute": 27}
